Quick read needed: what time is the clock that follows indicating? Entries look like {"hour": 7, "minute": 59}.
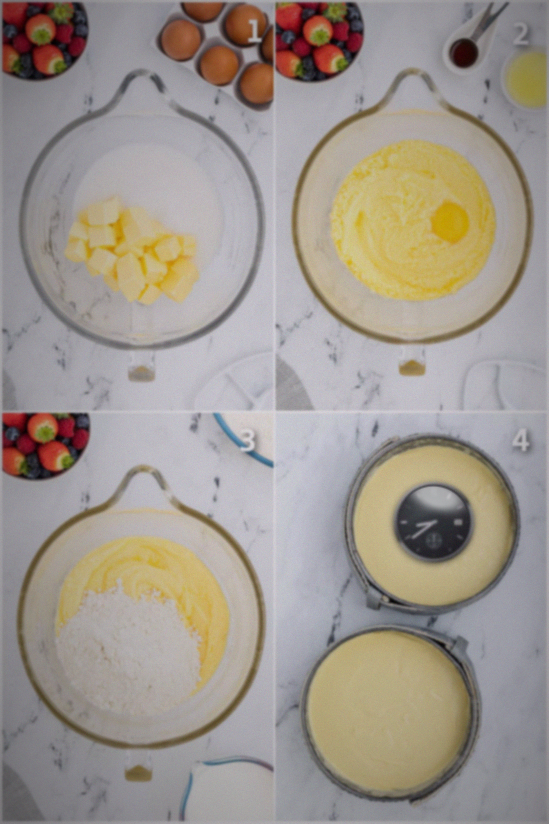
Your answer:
{"hour": 8, "minute": 39}
